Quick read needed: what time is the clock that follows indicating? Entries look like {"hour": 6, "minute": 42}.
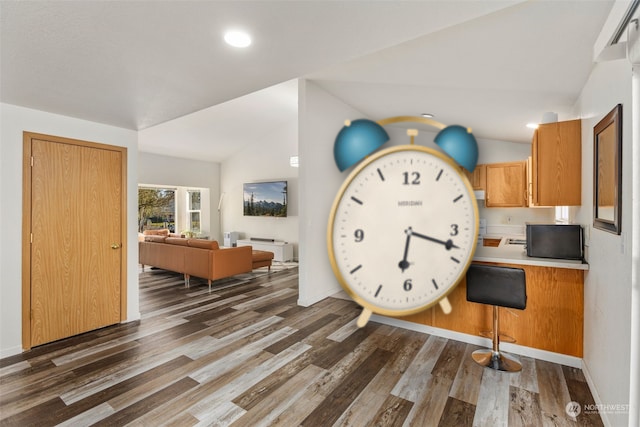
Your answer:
{"hour": 6, "minute": 18}
